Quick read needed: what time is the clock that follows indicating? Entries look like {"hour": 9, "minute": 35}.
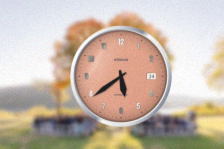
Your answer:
{"hour": 5, "minute": 39}
